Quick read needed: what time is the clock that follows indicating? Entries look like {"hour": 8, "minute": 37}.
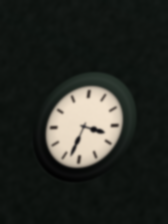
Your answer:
{"hour": 3, "minute": 33}
